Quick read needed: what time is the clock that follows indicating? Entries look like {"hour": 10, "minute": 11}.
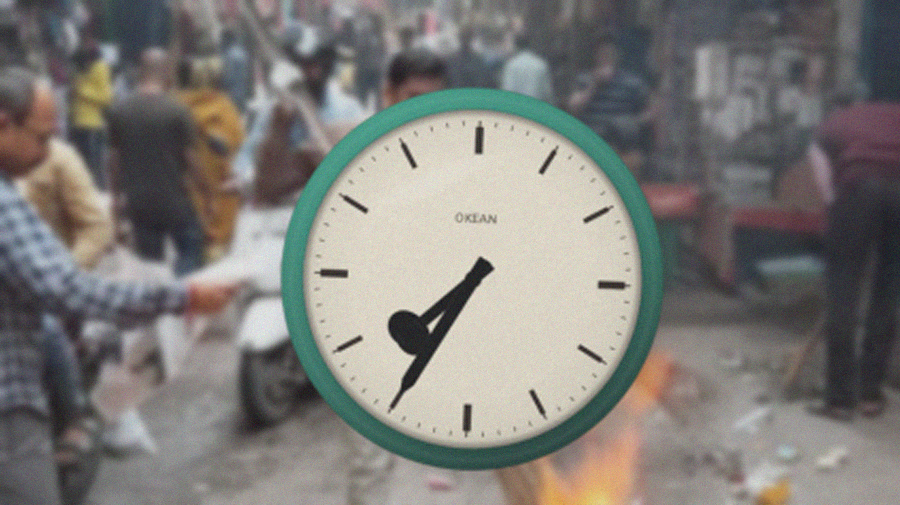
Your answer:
{"hour": 7, "minute": 35}
